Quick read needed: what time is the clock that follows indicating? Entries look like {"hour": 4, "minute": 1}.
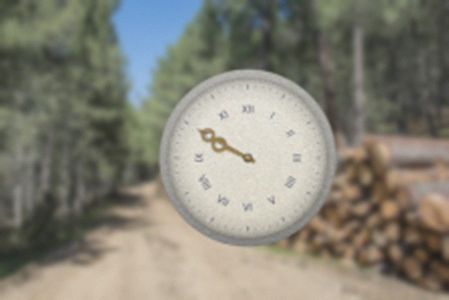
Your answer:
{"hour": 9, "minute": 50}
